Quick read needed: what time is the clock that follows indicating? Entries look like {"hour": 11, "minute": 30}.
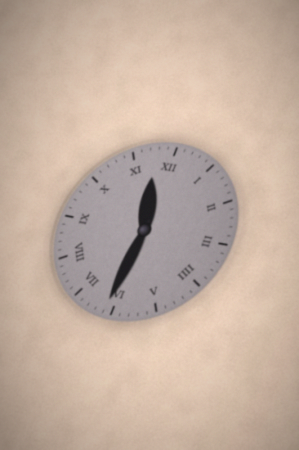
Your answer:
{"hour": 11, "minute": 31}
